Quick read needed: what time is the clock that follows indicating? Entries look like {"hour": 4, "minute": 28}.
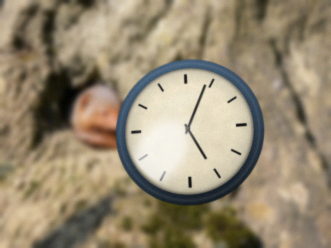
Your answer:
{"hour": 5, "minute": 4}
